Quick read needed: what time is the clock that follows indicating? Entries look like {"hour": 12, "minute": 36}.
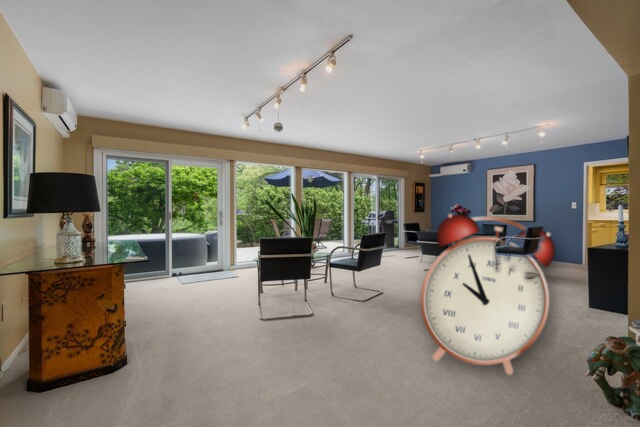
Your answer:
{"hour": 9, "minute": 55}
